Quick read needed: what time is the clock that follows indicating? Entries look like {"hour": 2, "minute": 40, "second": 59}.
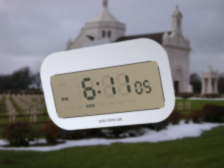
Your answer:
{"hour": 6, "minute": 11, "second": 5}
